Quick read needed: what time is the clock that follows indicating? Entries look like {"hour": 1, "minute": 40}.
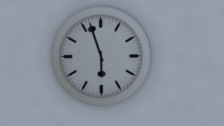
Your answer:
{"hour": 5, "minute": 57}
